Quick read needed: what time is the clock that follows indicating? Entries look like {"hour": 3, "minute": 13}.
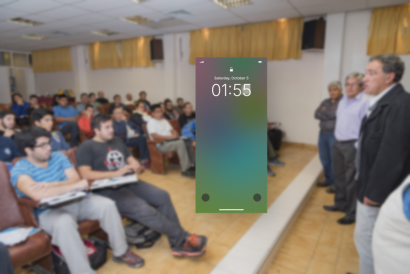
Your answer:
{"hour": 1, "minute": 55}
